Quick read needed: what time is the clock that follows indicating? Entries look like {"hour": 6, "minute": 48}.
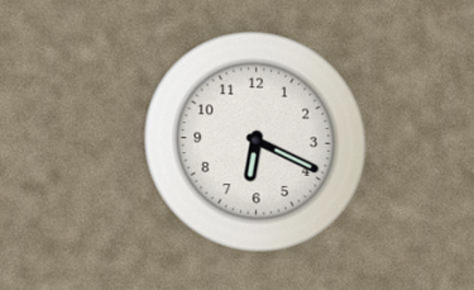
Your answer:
{"hour": 6, "minute": 19}
